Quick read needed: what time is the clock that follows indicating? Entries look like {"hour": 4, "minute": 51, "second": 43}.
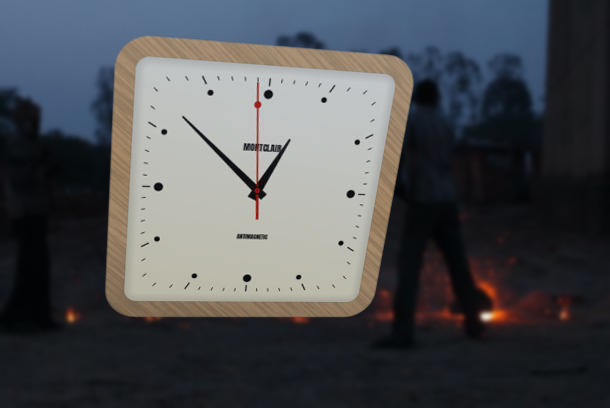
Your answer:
{"hour": 12, "minute": 51, "second": 59}
